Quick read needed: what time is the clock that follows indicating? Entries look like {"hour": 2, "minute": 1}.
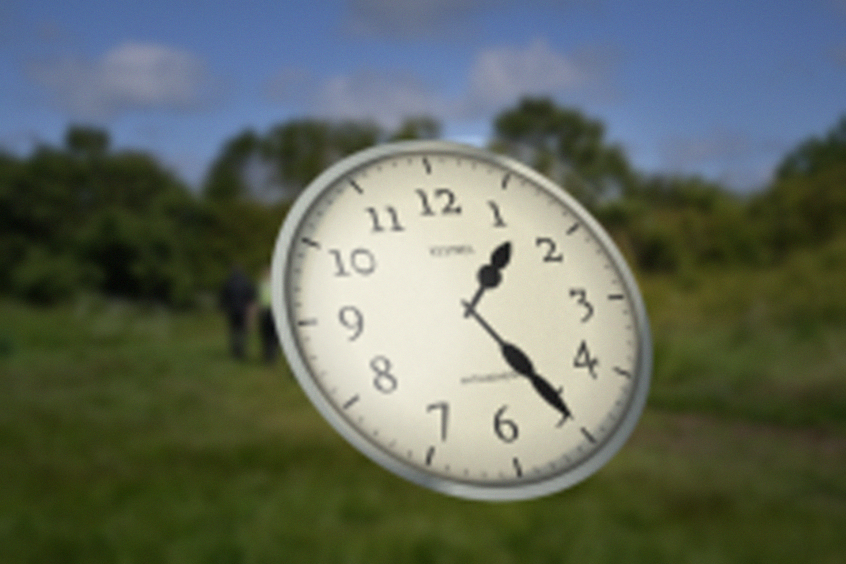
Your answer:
{"hour": 1, "minute": 25}
